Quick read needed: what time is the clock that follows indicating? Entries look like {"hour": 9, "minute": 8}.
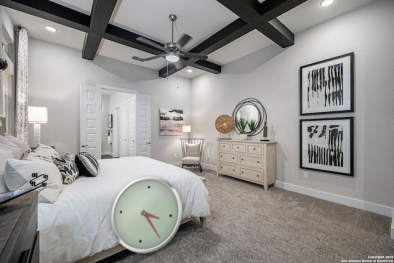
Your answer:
{"hour": 3, "minute": 23}
